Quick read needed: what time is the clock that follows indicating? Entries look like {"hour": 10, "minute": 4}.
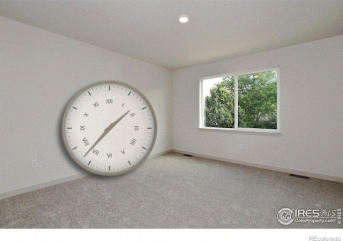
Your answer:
{"hour": 1, "minute": 37}
